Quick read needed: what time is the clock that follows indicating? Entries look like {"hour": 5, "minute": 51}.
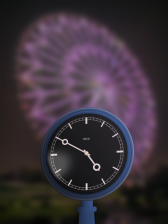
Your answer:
{"hour": 4, "minute": 50}
